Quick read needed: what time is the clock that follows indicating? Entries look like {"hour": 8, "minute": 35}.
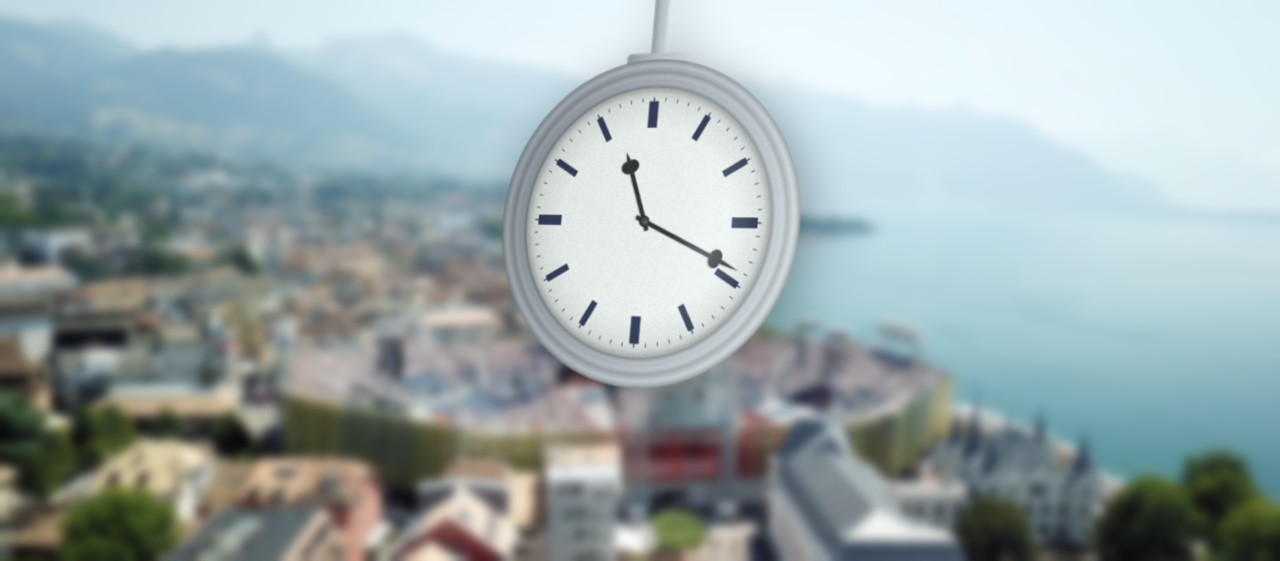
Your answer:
{"hour": 11, "minute": 19}
